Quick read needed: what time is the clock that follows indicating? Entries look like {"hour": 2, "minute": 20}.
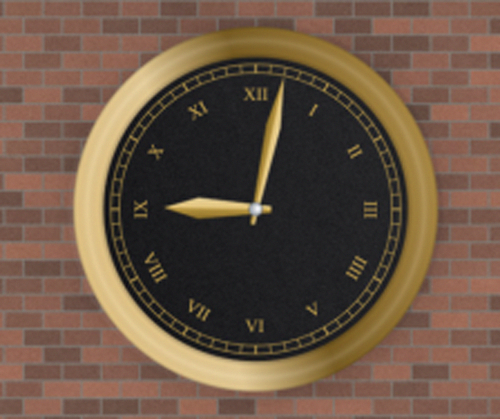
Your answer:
{"hour": 9, "minute": 2}
